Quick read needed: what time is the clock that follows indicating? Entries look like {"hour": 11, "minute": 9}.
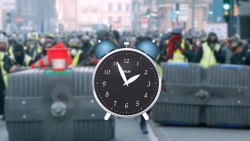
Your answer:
{"hour": 1, "minute": 56}
